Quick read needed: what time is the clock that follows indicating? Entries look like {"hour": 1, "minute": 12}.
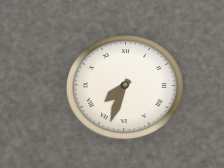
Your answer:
{"hour": 7, "minute": 33}
